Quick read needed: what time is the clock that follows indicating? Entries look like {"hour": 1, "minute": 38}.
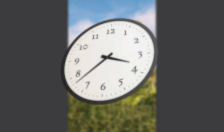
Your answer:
{"hour": 3, "minute": 38}
